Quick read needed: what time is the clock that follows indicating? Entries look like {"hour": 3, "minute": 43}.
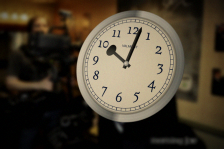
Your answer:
{"hour": 10, "minute": 2}
